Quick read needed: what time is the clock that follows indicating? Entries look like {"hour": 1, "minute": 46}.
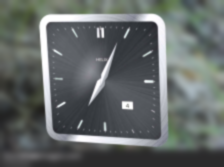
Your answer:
{"hour": 7, "minute": 4}
